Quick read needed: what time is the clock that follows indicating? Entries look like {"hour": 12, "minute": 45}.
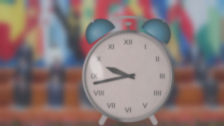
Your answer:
{"hour": 9, "minute": 43}
